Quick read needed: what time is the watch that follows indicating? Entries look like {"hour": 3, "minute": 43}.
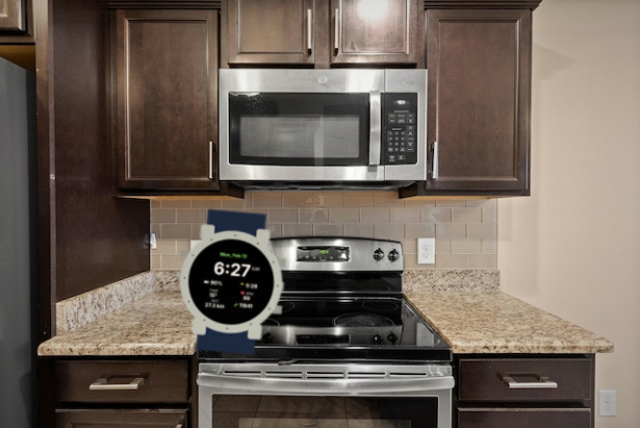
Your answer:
{"hour": 6, "minute": 27}
